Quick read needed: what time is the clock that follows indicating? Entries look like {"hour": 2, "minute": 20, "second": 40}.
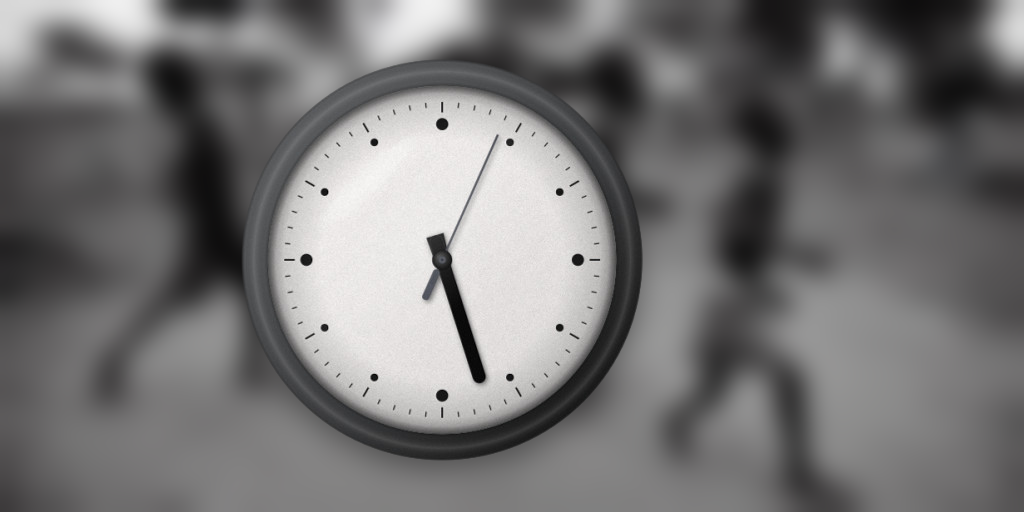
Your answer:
{"hour": 5, "minute": 27, "second": 4}
